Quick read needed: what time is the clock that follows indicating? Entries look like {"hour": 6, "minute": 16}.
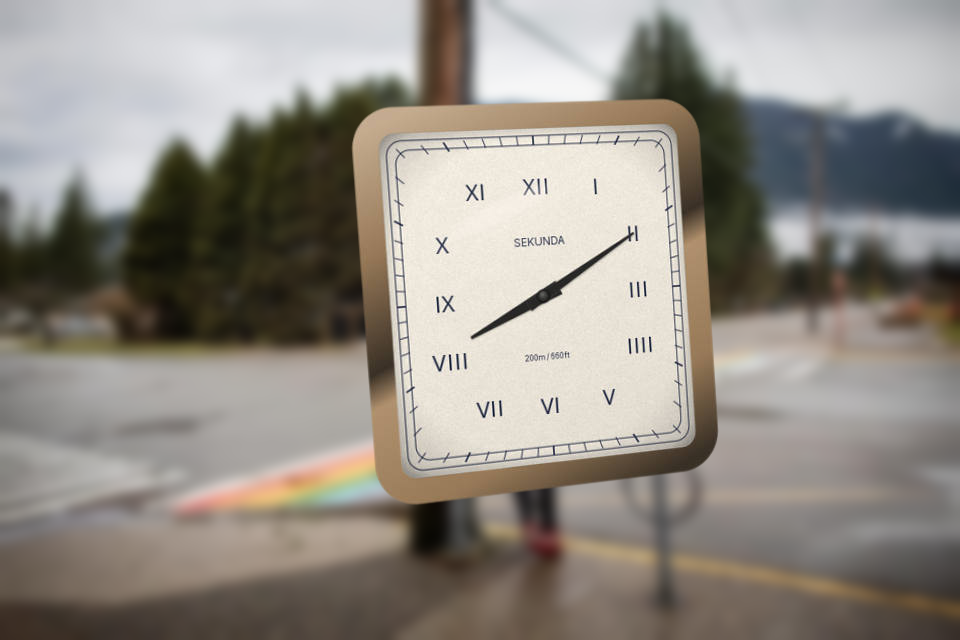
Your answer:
{"hour": 8, "minute": 10}
